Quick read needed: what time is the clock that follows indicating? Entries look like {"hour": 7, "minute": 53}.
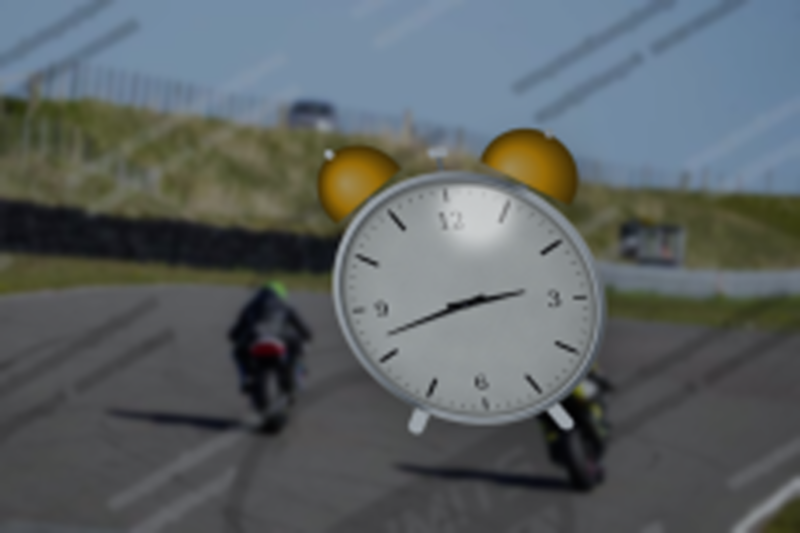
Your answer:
{"hour": 2, "minute": 42}
